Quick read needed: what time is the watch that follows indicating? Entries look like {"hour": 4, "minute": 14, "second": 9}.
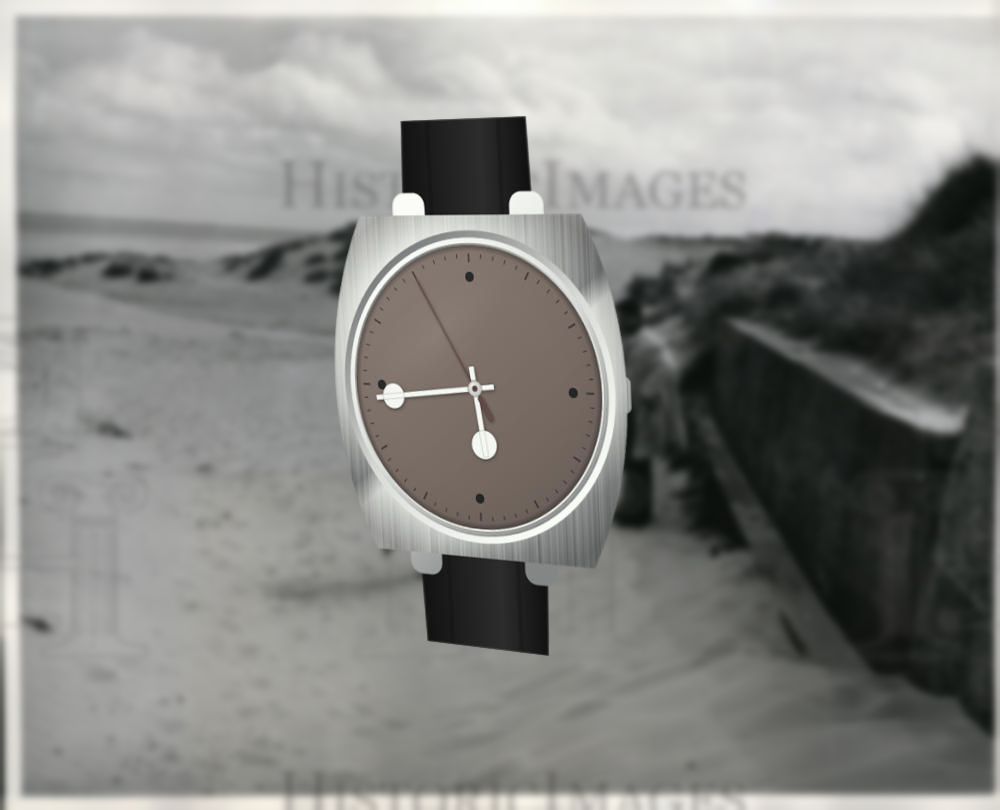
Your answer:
{"hour": 5, "minute": 43, "second": 55}
